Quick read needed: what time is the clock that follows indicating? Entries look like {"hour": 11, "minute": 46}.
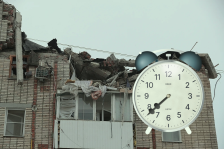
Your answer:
{"hour": 7, "minute": 38}
